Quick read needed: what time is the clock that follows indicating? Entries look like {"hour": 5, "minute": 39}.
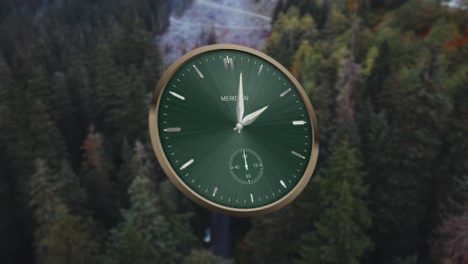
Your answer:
{"hour": 2, "minute": 2}
